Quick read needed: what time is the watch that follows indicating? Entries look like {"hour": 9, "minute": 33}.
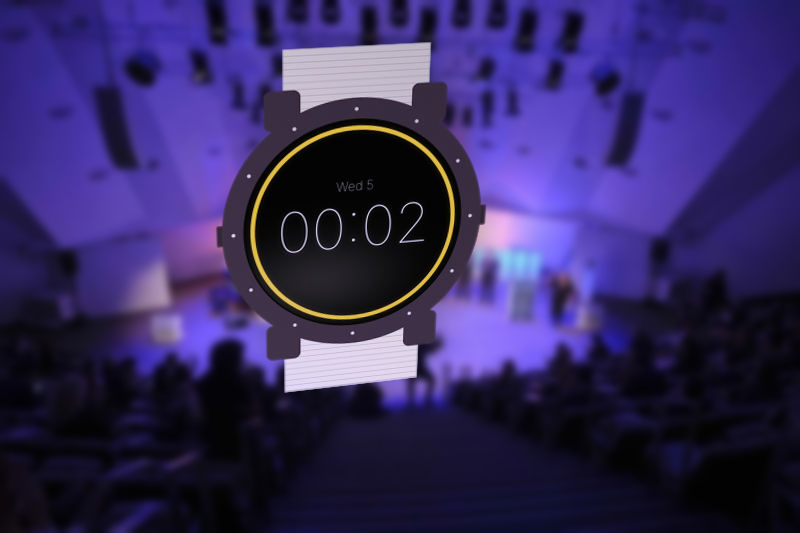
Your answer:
{"hour": 0, "minute": 2}
